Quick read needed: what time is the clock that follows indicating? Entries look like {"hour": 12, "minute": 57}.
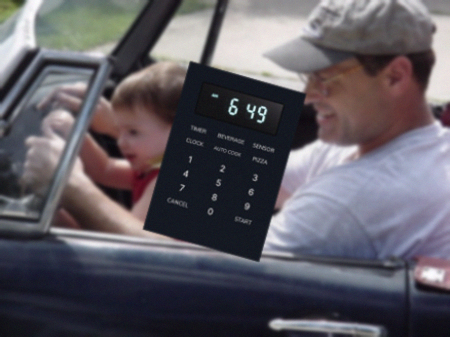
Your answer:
{"hour": 6, "minute": 49}
